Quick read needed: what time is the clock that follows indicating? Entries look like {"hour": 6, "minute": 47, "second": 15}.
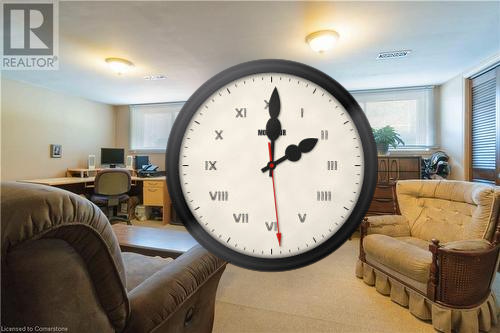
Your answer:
{"hour": 2, "minute": 0, "second": 29}
